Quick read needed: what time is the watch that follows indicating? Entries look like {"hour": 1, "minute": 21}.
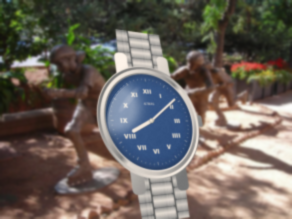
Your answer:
{"hour": 8, "minute": 9}
